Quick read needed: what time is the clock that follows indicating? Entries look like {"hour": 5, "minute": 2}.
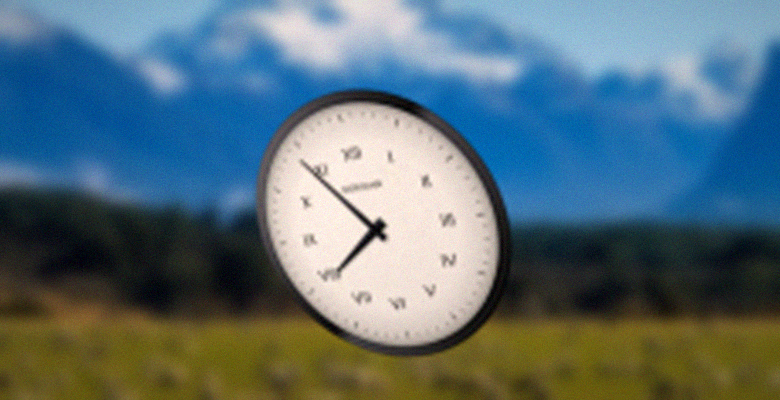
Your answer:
{"hour": 7, "minute": 54}
